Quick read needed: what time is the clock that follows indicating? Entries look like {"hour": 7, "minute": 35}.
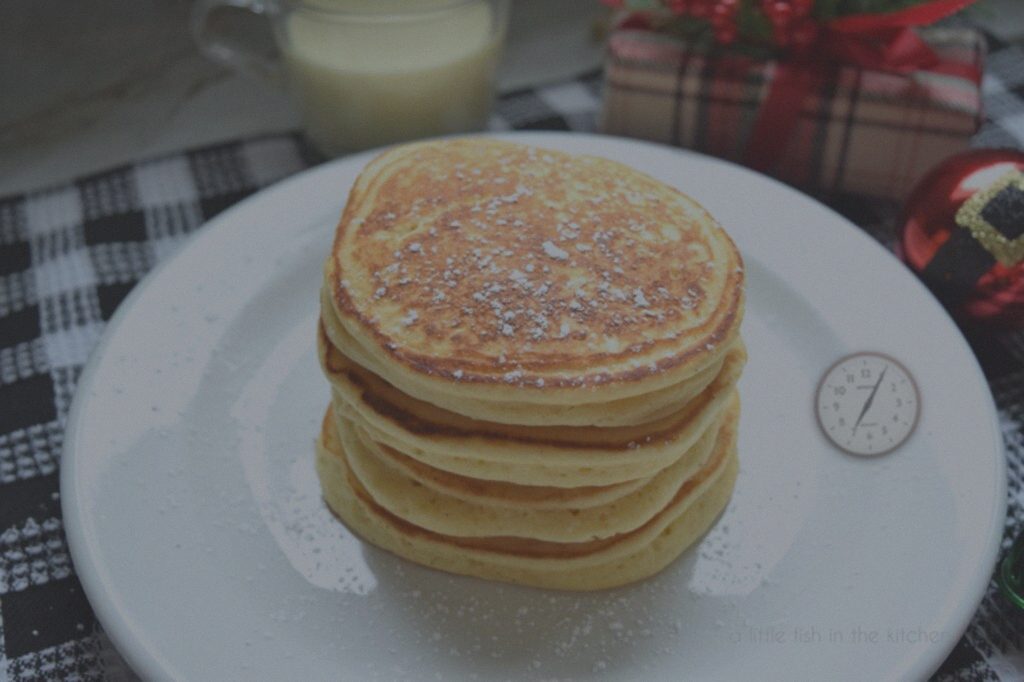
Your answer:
{"hour": 7, "minute": 5}
